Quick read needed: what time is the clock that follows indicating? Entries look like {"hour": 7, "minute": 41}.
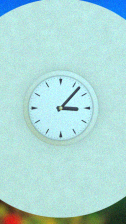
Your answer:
{"hour": 3, "minute": 7}
